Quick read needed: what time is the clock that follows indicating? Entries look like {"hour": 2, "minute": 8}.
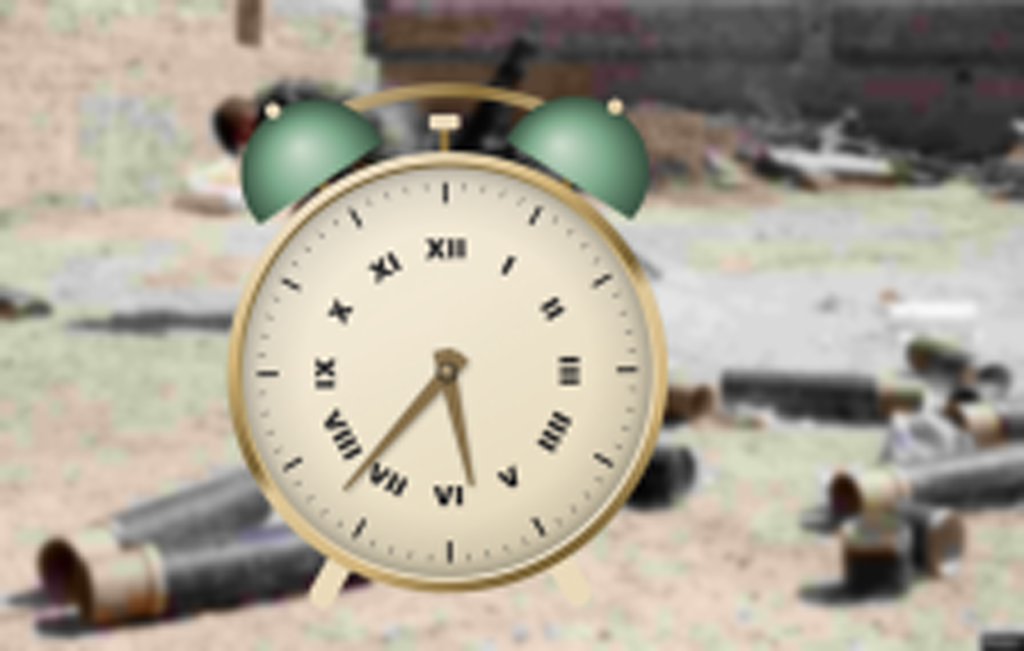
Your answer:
{"hour": 5, "minute": 37}
